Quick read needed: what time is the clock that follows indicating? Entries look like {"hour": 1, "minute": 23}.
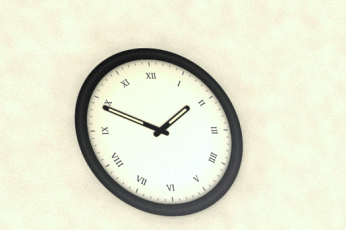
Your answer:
{"hour": 1, "minute": 49}
